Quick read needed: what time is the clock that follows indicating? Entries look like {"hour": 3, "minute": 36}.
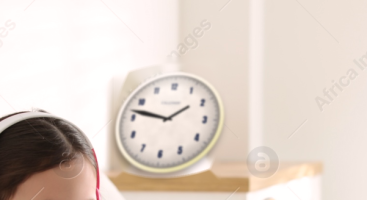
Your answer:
{"hour": 1, "minute": 47}
